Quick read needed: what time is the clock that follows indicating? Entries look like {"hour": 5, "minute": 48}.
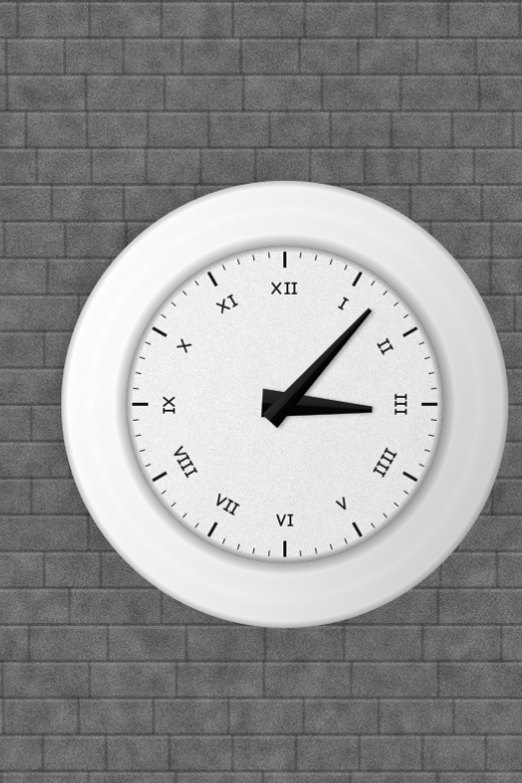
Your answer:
{"hour": 3, "minute": 7}
